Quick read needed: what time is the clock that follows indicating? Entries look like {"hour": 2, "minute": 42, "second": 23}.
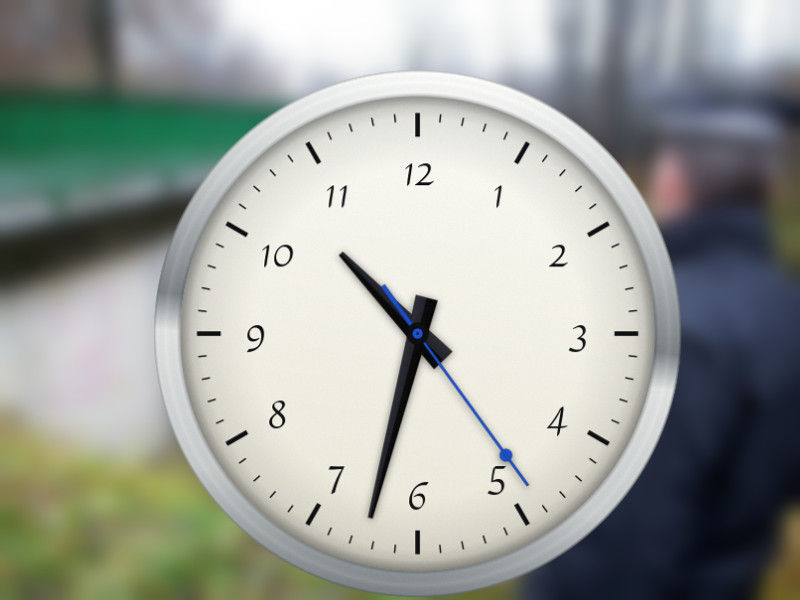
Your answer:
{"hour": 10, "minute": 32, "second": 24}
